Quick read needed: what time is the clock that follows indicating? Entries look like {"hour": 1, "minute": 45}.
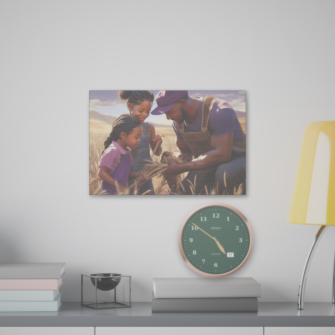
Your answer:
{"hour": 4, "minute": 51}
